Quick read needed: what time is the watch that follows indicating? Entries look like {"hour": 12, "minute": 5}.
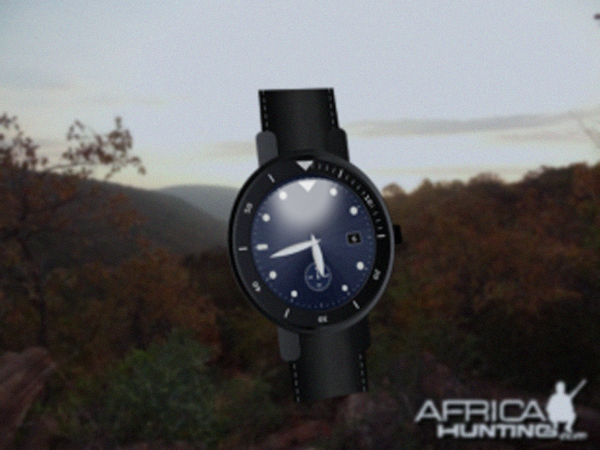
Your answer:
{"hour": 5, "minute": 43}
